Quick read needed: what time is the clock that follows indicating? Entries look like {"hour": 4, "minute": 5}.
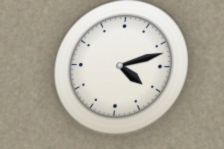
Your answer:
{"hour": 4, "minute": 12}
